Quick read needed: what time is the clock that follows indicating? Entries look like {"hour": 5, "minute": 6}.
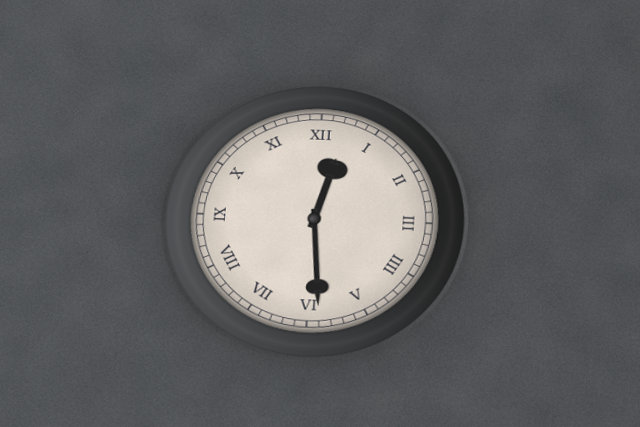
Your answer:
{"hour": 12, "minute": 29}
